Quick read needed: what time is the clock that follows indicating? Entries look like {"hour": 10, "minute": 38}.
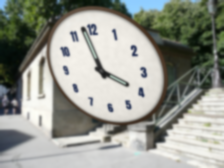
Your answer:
{"hour": 3, "minute": 58}
